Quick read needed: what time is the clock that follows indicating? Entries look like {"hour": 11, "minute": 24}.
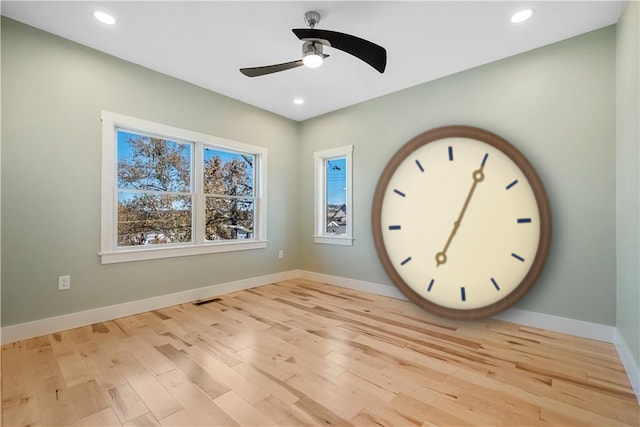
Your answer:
{"hour": 7, "minute": 5}
